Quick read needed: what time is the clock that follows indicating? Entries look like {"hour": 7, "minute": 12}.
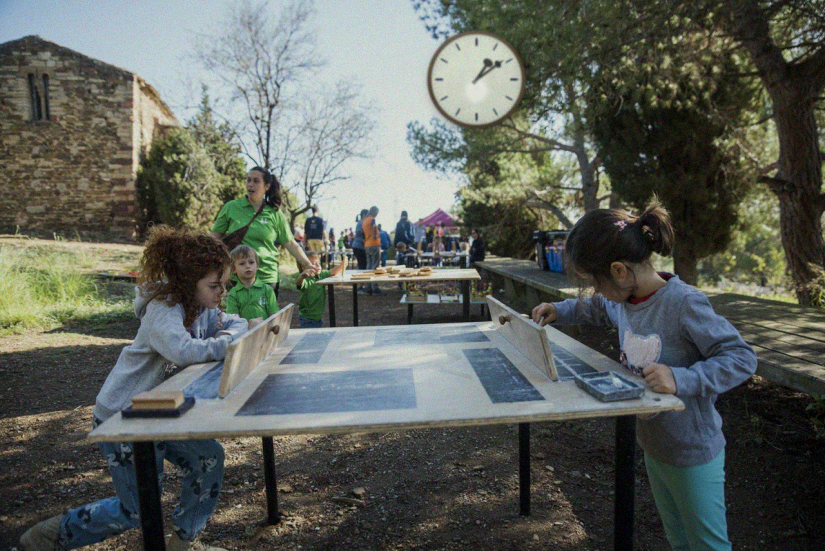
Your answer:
{"hour": 1, "minute": 9}
